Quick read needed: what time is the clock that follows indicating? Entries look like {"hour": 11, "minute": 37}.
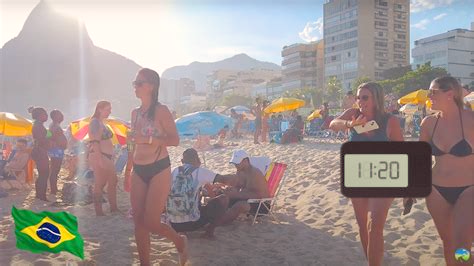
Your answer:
{"hour": 11, "minute": 20}
